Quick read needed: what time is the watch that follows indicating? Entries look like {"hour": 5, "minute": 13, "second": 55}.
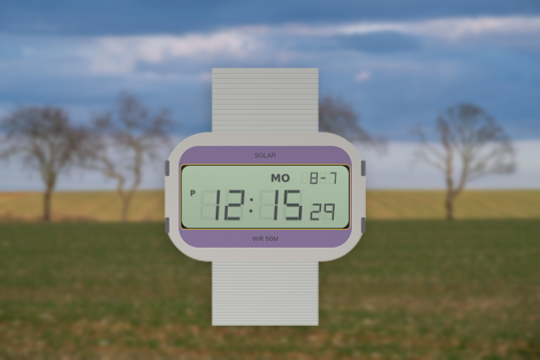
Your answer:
{"hour": 12, "minute": 15, "second": 29}
